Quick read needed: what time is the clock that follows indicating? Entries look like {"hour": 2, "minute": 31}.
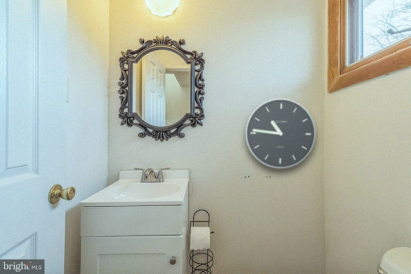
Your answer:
{"hour": 10, "minute": 46}
